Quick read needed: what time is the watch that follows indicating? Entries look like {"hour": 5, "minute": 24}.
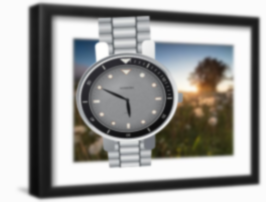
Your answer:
{"hour": 5, "minute": 50}
